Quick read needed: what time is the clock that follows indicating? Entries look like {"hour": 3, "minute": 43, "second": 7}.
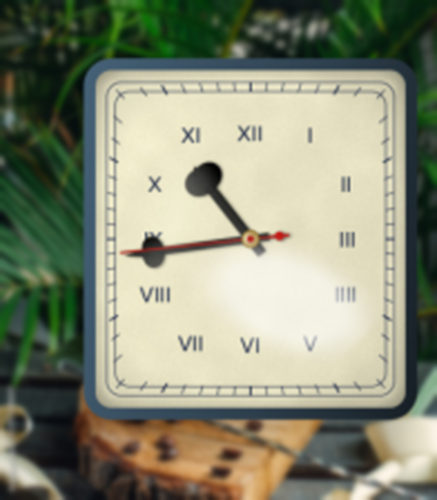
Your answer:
{"hour": 10, "minute": 43, "second": 44}
